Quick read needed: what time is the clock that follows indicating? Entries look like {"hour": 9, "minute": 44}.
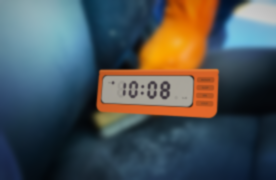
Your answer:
{"hour": 10, "minute": 8}
